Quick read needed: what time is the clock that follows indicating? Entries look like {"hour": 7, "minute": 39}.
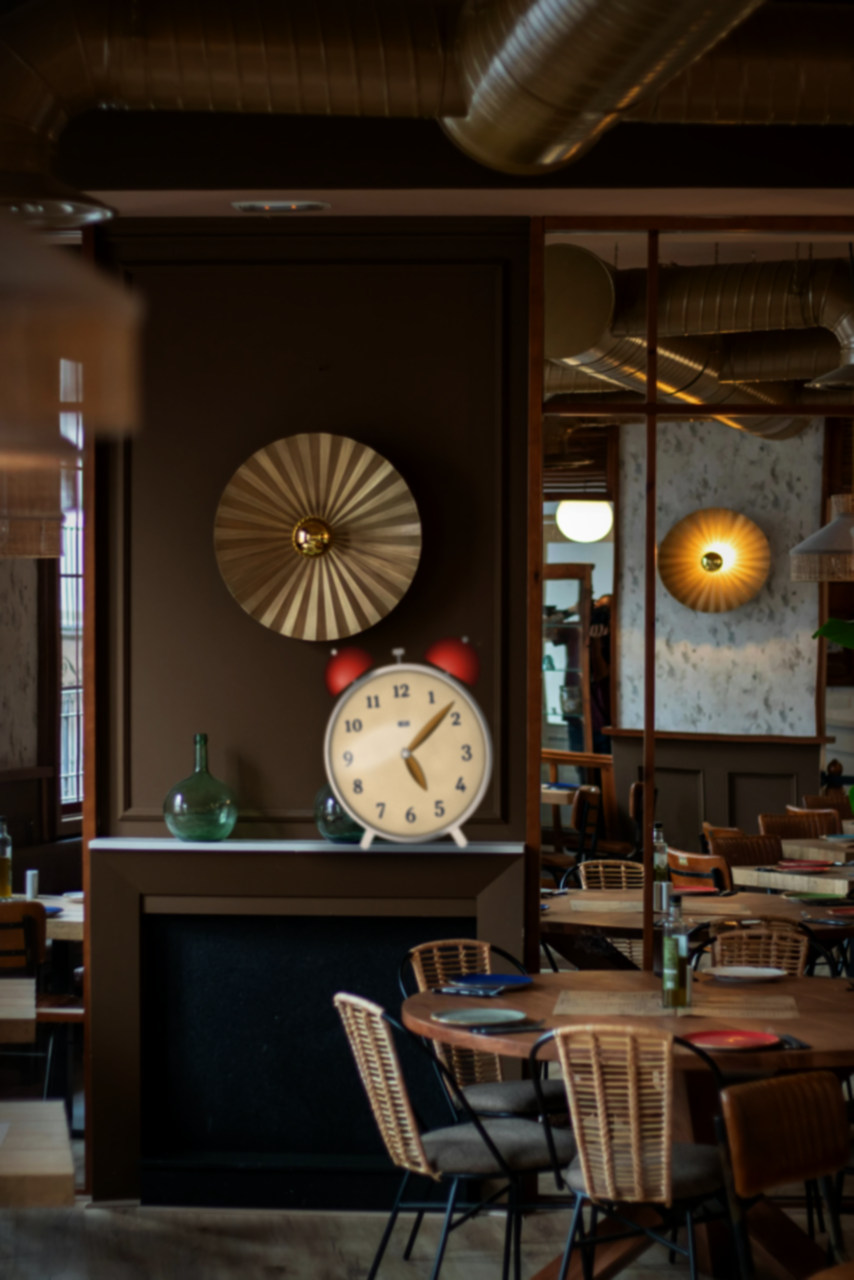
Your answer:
{"hour": 5, "minute": 8}
